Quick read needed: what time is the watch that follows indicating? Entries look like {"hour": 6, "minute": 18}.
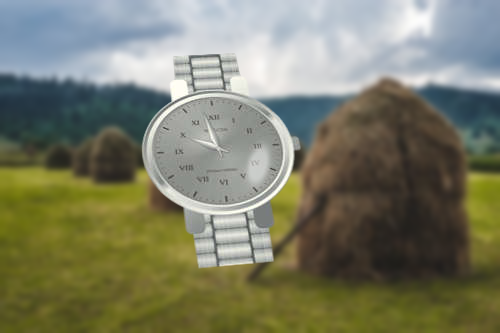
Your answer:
{"hour": 9, "minute": 58}
